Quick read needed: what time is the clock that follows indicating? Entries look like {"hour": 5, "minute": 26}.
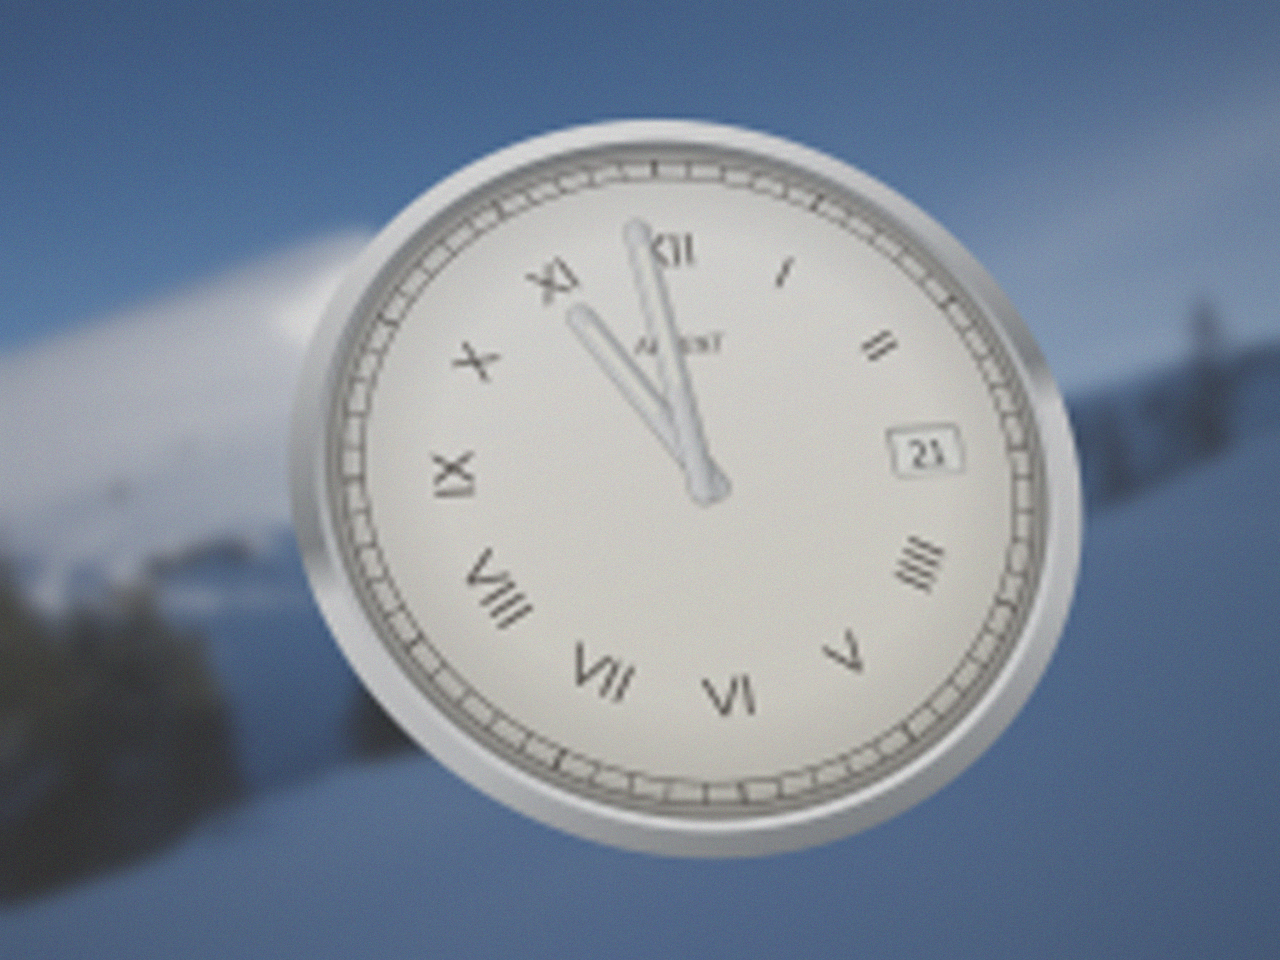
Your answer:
{"hour": 10, "minute": 59}
